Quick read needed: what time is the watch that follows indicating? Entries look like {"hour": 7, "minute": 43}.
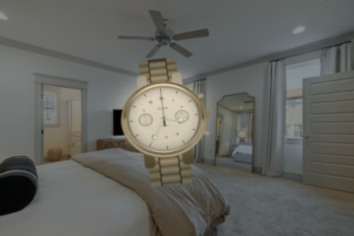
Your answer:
{"hour": 3, "minute": 35}
